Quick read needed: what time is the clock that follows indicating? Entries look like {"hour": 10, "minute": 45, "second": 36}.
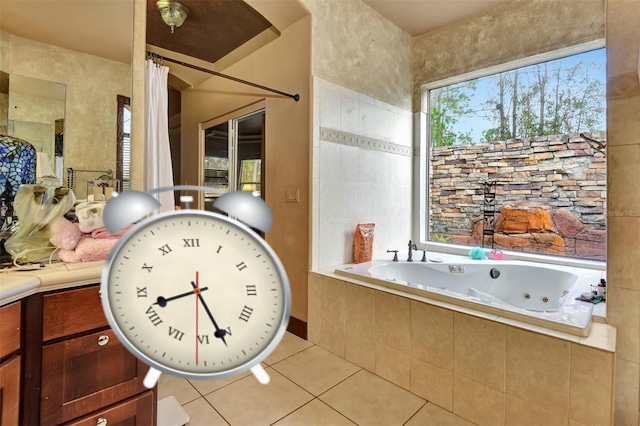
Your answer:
{"hour": 8, "minute": 26, "second": 31}
